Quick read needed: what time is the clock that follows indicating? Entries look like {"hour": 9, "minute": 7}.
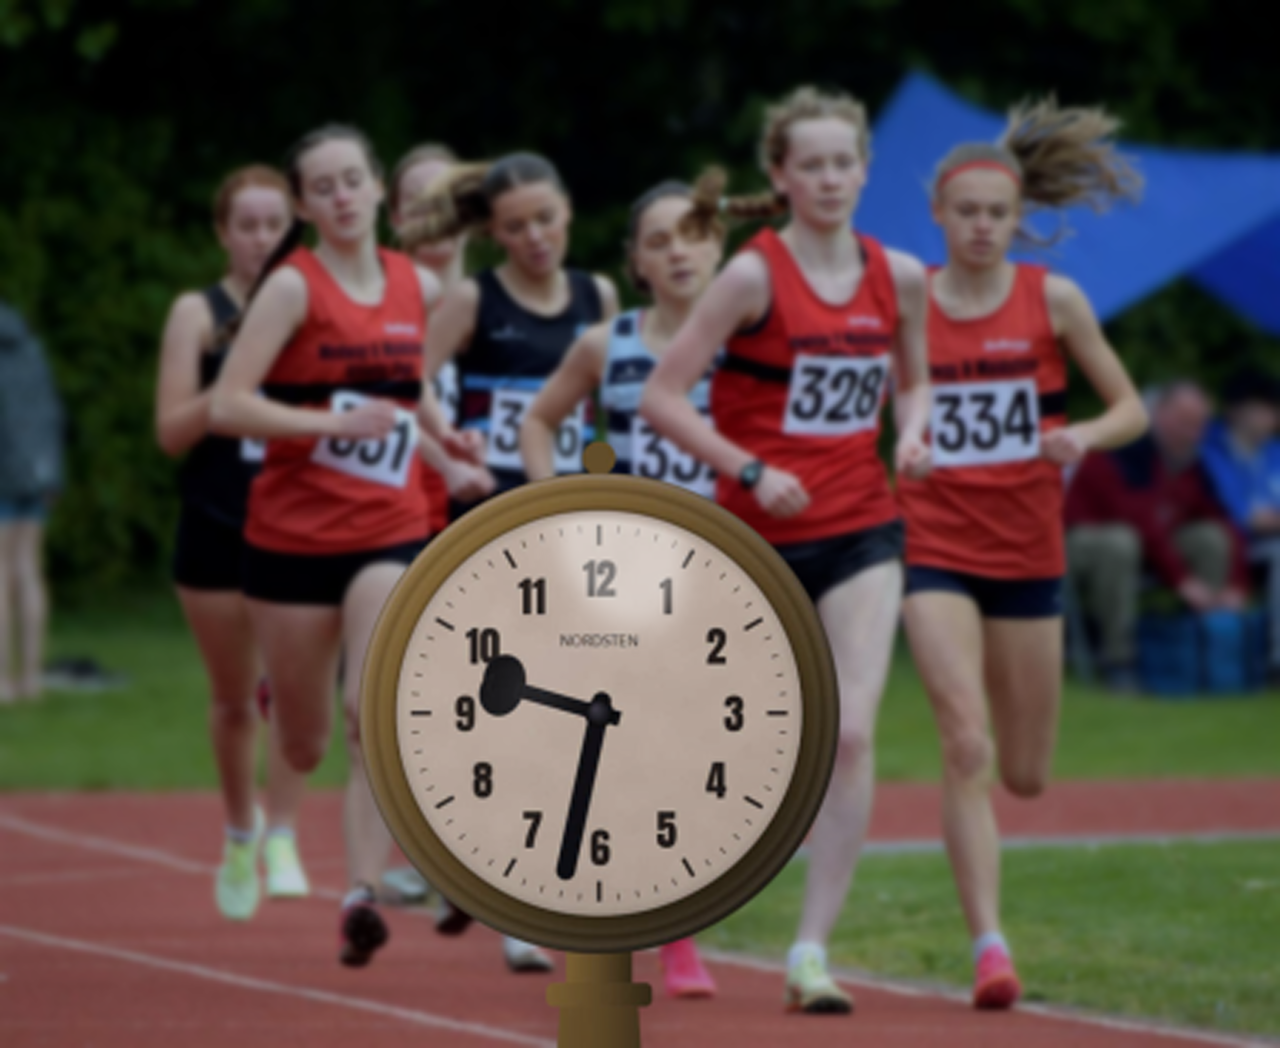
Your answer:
{"hour": 9, "minute": 32}
